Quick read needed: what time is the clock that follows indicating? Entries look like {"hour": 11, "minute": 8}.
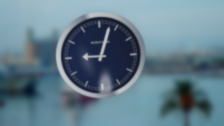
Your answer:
{"hour": 9, "minute": 3}
